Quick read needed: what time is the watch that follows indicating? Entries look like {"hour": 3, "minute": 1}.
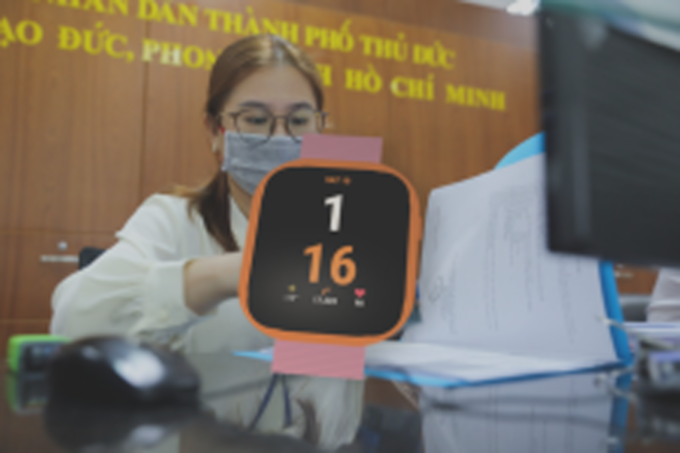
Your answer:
{"hour": 1, "minute": 16}
